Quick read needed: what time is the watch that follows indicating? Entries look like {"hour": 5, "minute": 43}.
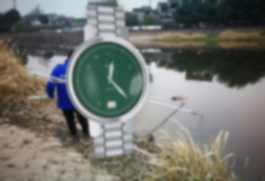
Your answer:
{"hour": 12, "minute": 23}
